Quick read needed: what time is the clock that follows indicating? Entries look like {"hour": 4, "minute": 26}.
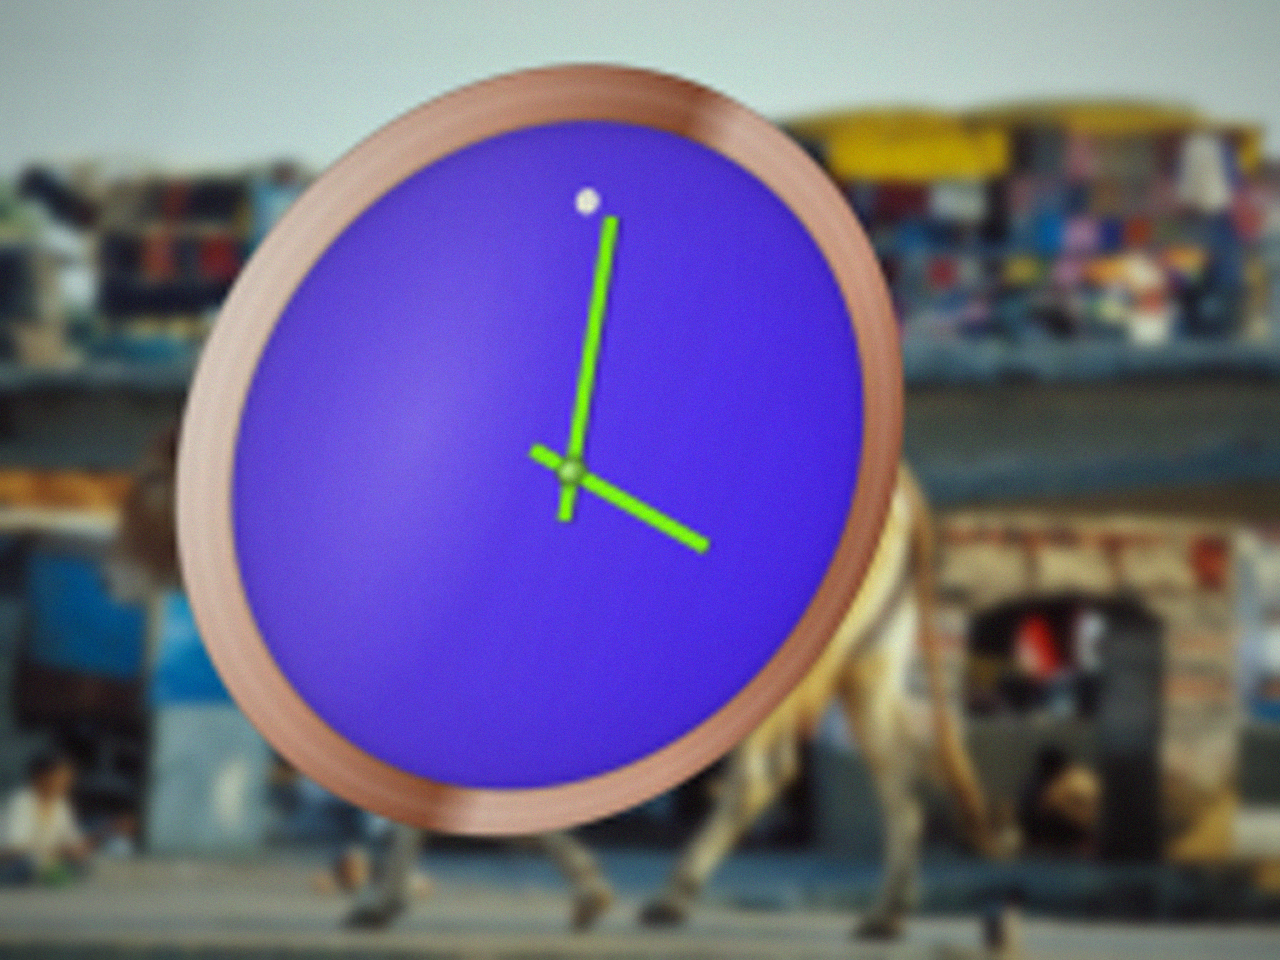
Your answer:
{"hour": 4, "minute": 1}
